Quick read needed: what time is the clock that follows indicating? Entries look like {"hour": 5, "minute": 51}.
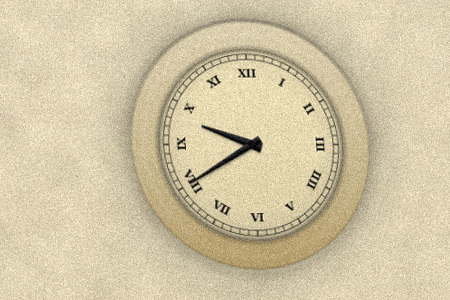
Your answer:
{"hour": 9, "minute": 40}
